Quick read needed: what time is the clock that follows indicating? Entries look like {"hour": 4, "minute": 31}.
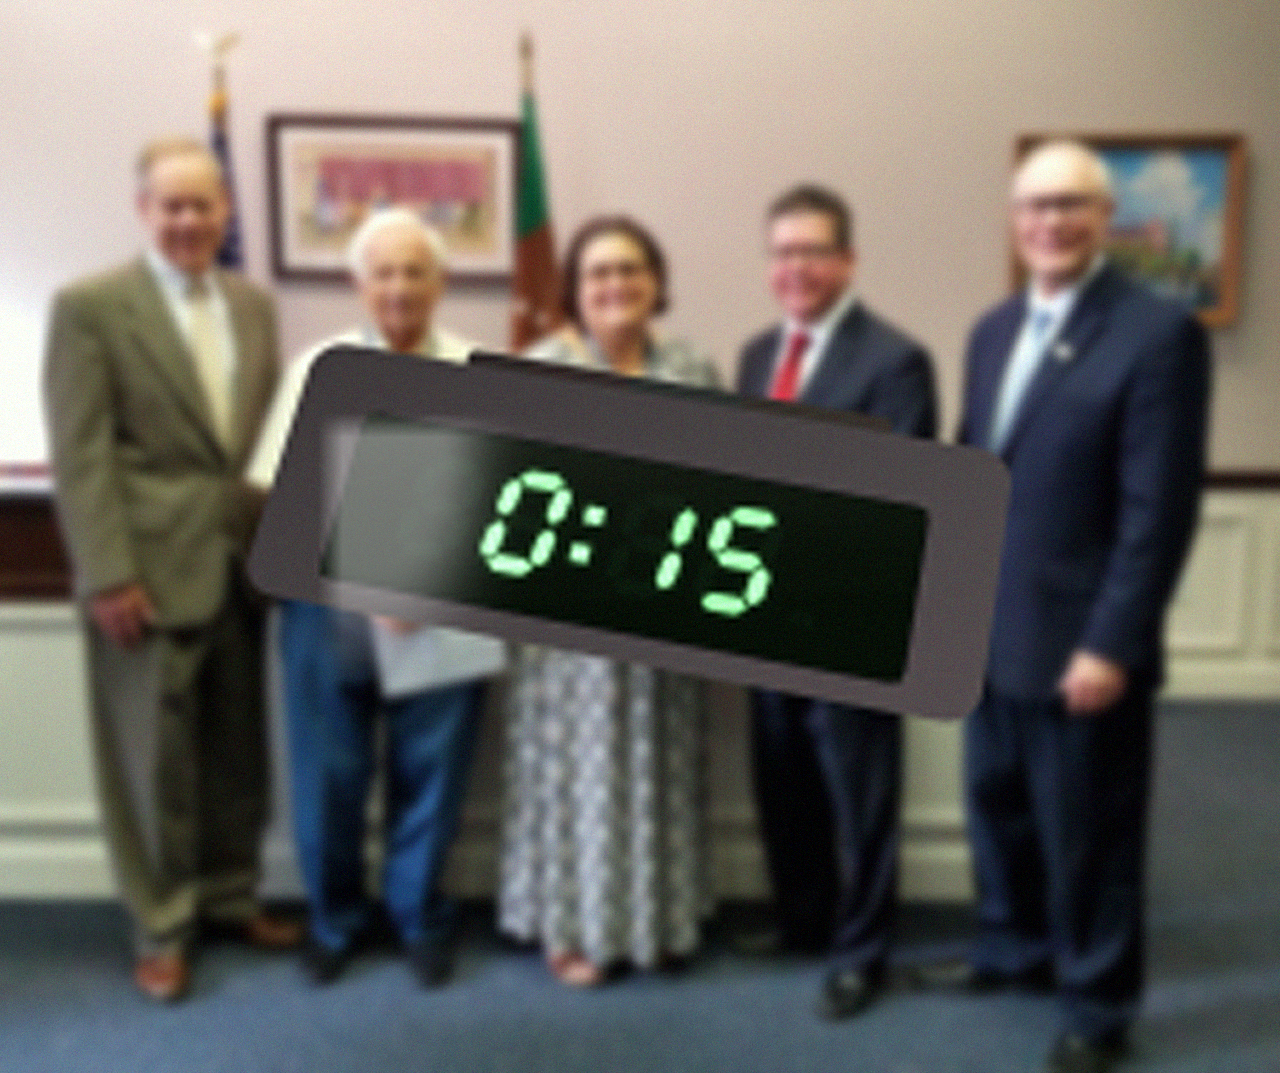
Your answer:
{"hour": 0, "minute": 15}
